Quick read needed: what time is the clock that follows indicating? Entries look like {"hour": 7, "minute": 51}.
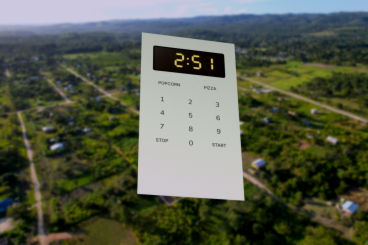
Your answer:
{"hour": 2, "minute": 51}
